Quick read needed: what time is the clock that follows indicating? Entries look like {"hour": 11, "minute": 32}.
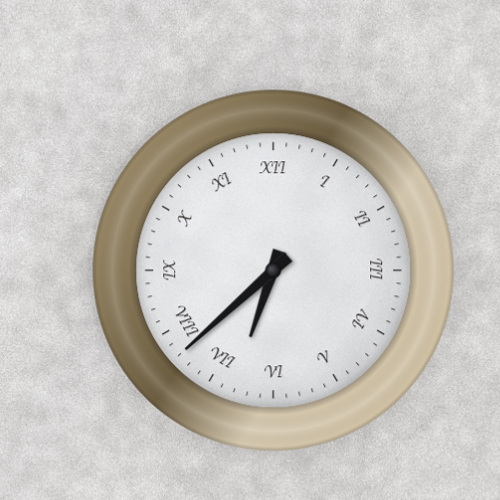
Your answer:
{"hour": 6, "minute": 38}
